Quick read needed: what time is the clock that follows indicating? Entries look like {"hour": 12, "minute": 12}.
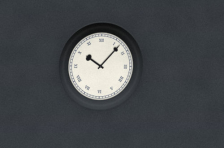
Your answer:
{"hour": 10, "minute": 7}
